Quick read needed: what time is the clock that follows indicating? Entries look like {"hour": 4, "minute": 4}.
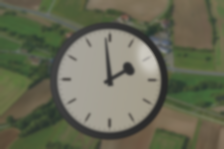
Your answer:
{"hour": 1, "minute": 59}
